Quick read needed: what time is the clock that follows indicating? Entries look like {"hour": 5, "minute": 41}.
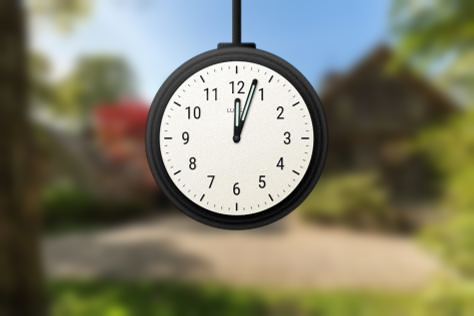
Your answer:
{"hour": 12, "minute": 3}
